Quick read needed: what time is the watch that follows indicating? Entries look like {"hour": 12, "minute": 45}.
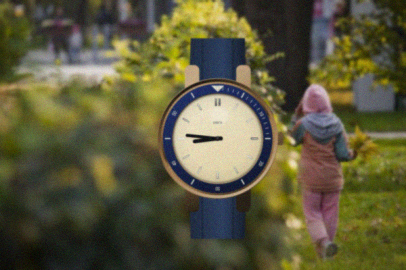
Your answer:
{"hour": 8, "minute": 46}
